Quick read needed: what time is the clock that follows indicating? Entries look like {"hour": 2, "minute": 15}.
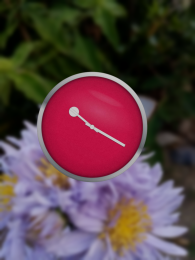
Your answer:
{"hour": 10, "minute": 20}
